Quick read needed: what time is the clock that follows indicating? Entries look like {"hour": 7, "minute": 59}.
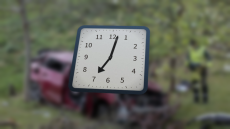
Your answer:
{"hour": 7, "minute": 2}
